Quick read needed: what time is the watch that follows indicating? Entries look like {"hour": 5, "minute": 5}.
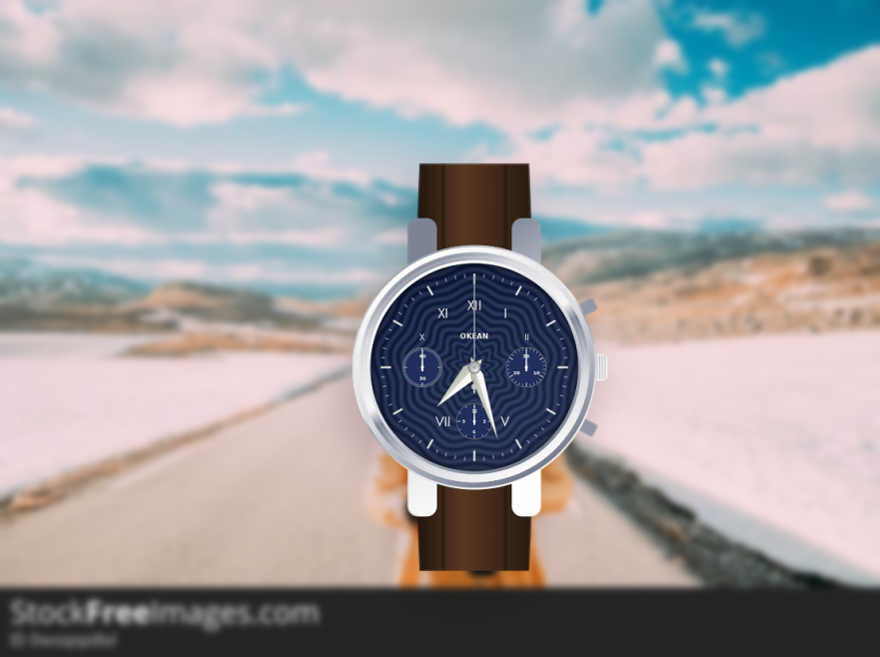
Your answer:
{"hour": 7, "minute": 27}
